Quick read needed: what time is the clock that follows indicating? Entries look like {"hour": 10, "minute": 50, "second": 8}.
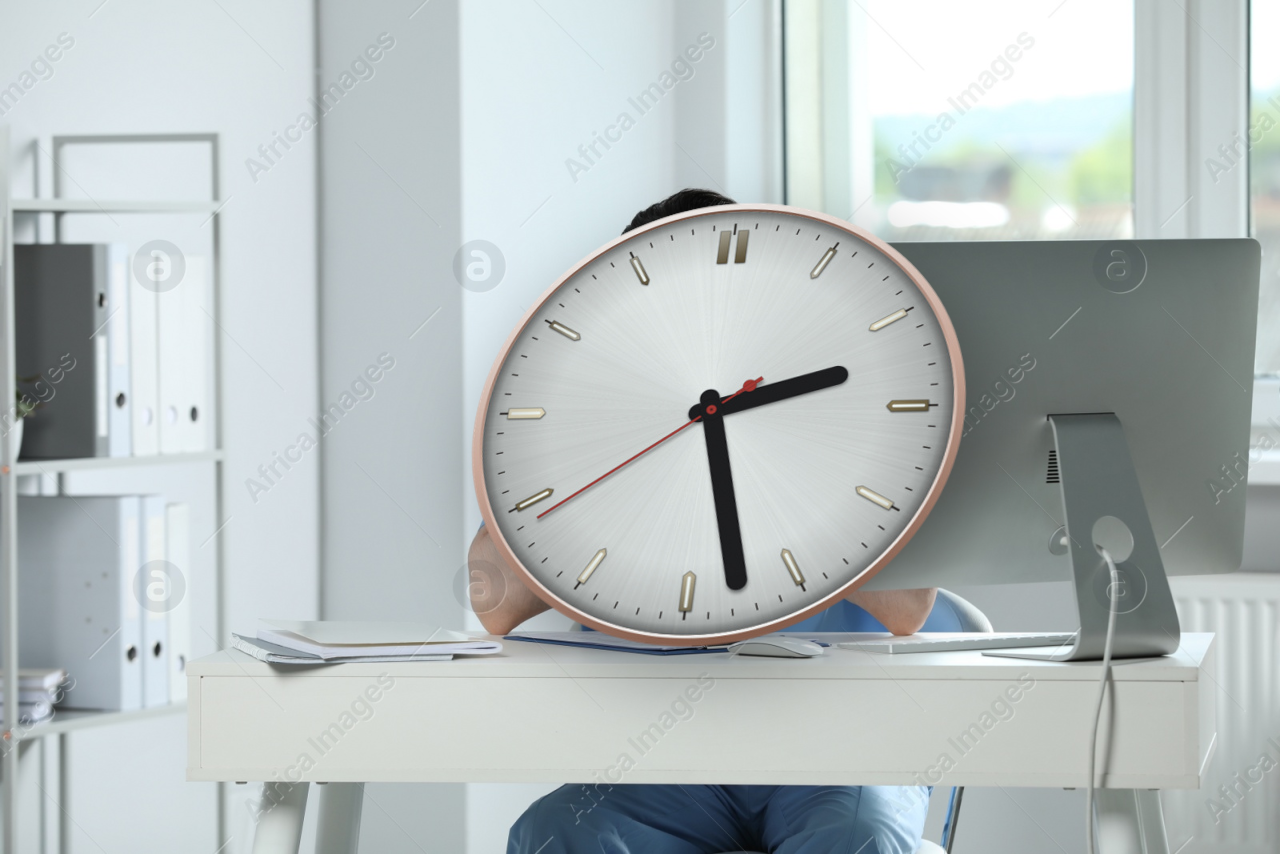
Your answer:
{"hour": 2, "minute": 27, "second": 39}
